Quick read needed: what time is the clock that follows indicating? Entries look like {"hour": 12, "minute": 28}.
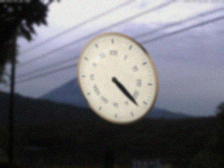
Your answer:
{"hour": 4, "minute": 22}
